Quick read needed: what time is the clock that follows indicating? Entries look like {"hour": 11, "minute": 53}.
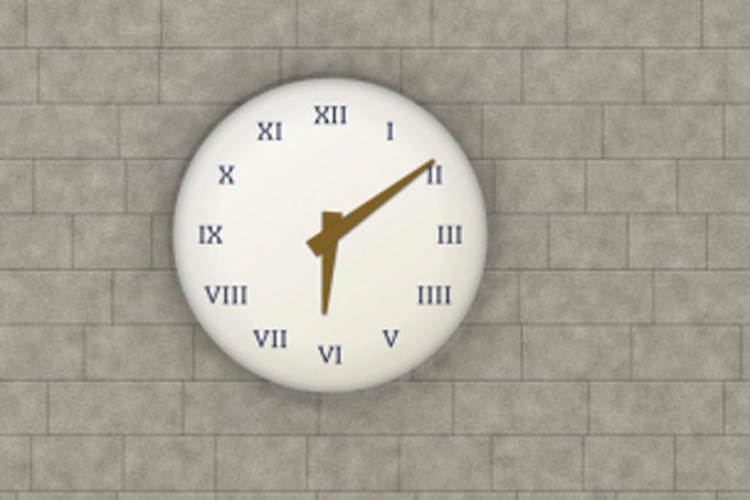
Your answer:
{"hour": 6, "minute": 9}
